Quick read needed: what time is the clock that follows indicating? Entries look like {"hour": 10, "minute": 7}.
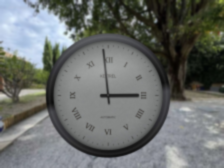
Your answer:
{"hour": 2, "minute": 59}
